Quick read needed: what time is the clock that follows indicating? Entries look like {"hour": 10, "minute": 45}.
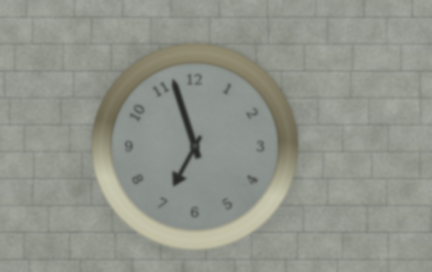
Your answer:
{"hour": 6, "minute": 57}
